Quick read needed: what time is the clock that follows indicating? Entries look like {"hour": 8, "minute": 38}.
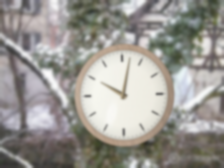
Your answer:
{"hour": 10, "minute": 2}
